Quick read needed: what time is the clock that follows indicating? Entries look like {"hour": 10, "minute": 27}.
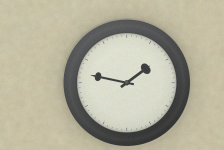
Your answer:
{"hour": 1, "minute": 47}
